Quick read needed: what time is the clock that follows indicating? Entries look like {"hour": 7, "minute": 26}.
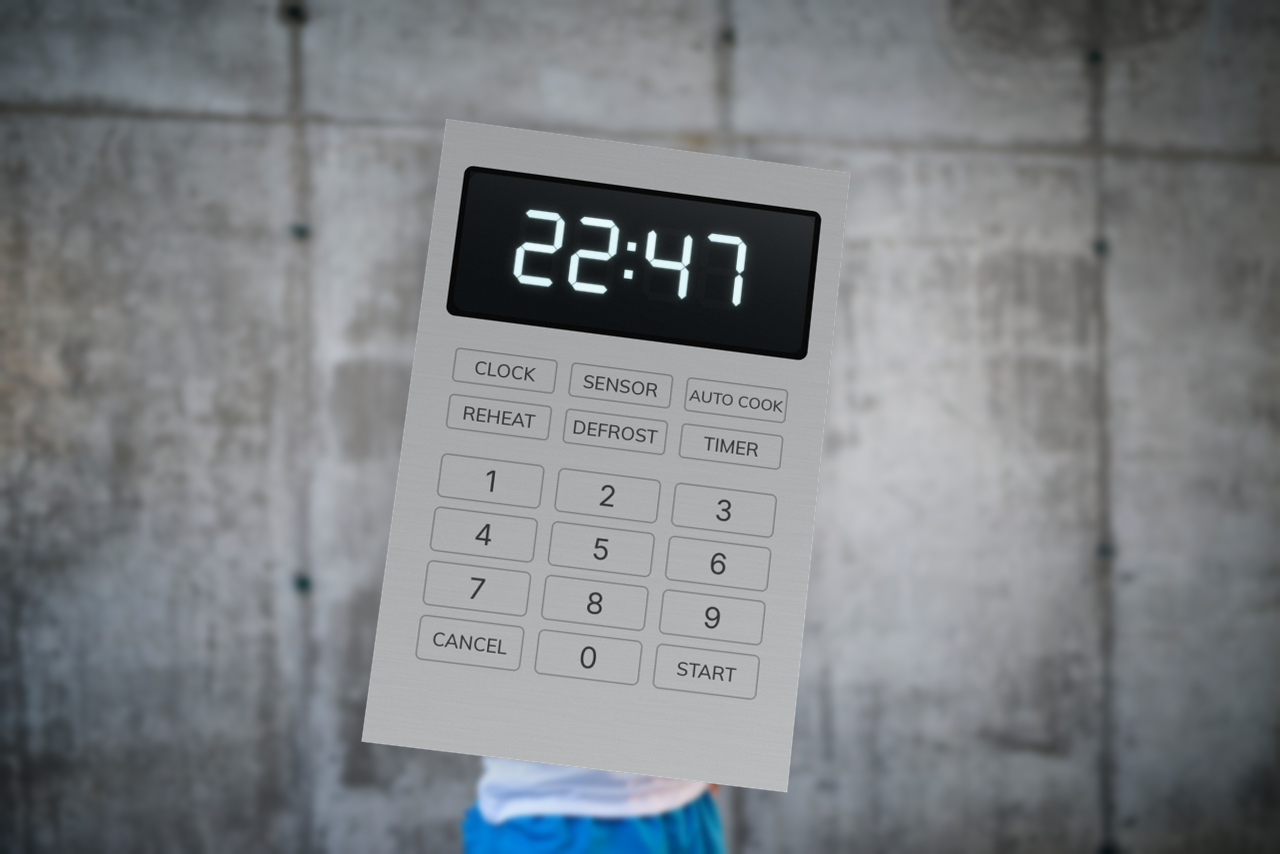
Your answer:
{"hour": 22, "minute": 47}
